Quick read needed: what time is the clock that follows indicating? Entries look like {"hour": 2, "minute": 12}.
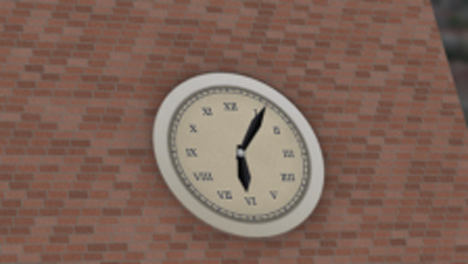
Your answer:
{"hour": 6, "minute": 6}
